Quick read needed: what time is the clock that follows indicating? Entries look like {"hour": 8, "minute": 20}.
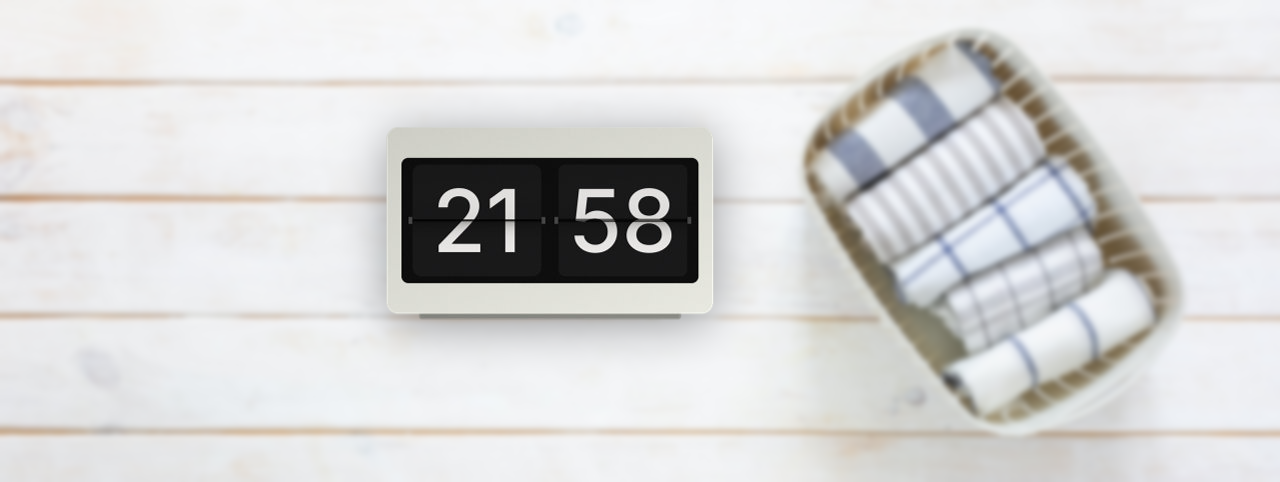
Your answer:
{"hour": 21, "minute": 58}
